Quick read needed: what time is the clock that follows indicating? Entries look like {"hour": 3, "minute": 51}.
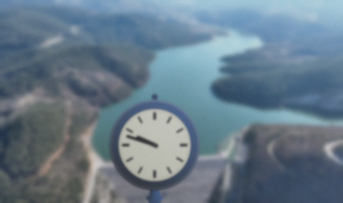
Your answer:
{"hour": 9, "minute": 48}
